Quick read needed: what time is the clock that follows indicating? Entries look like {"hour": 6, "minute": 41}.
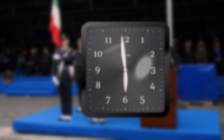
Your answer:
{"hour": 5, "minute": 59}
